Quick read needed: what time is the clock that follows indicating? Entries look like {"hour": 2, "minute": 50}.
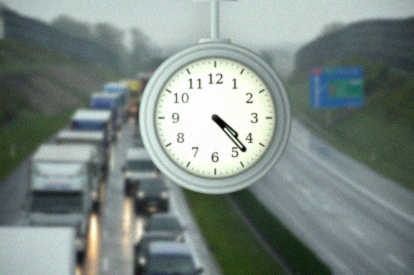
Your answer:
{"hour": 4, "minute": 23}
